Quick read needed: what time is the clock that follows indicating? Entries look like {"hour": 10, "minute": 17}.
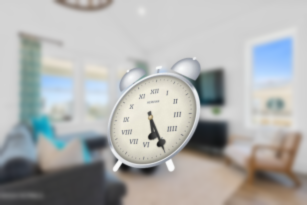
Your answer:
{"hour": 5, "minute": 25}
